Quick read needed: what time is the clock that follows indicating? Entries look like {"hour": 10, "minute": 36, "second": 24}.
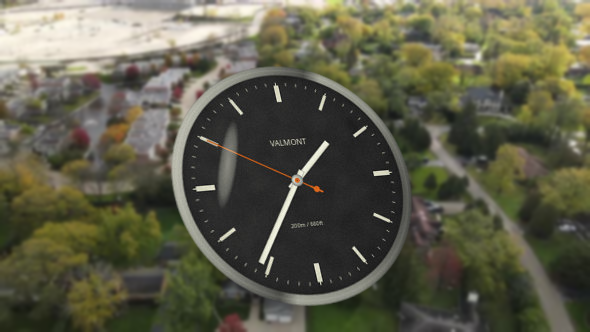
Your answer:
{"hour": 1, "minute": 35, "second": 50}
